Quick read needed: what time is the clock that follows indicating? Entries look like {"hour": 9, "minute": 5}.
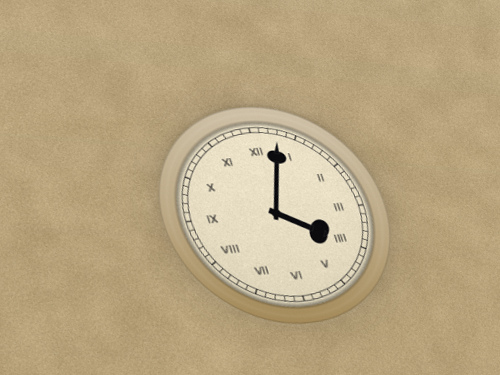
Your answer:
{"hour": 4, "minute": 3}
